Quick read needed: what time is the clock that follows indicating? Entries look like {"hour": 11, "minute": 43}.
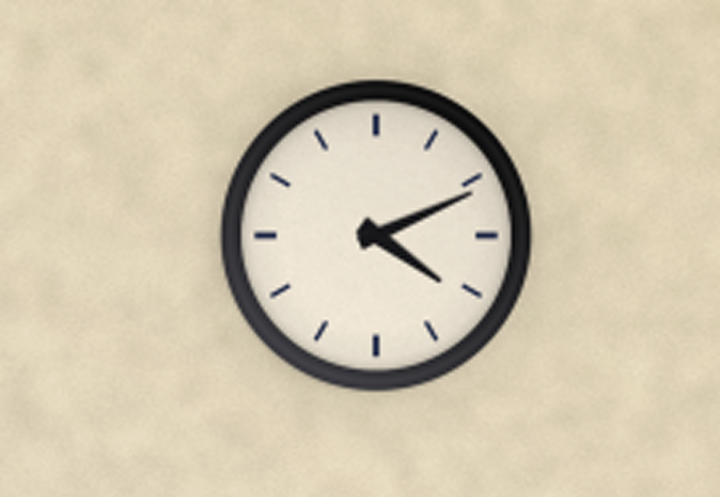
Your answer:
{"hour": 4, "minute": 11}
